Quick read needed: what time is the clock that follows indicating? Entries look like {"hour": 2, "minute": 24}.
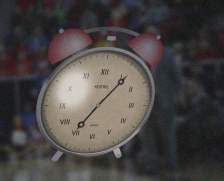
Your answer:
{"hour": 7, "minute": 6}
